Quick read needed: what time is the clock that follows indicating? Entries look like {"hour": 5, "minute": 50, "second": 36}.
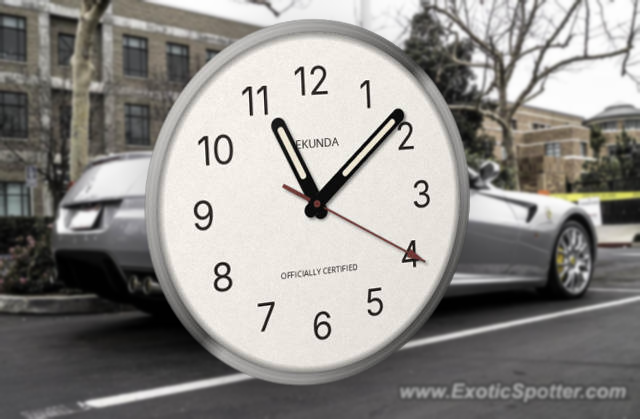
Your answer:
{"hour": 11, "minute": 8, "second": 20}
